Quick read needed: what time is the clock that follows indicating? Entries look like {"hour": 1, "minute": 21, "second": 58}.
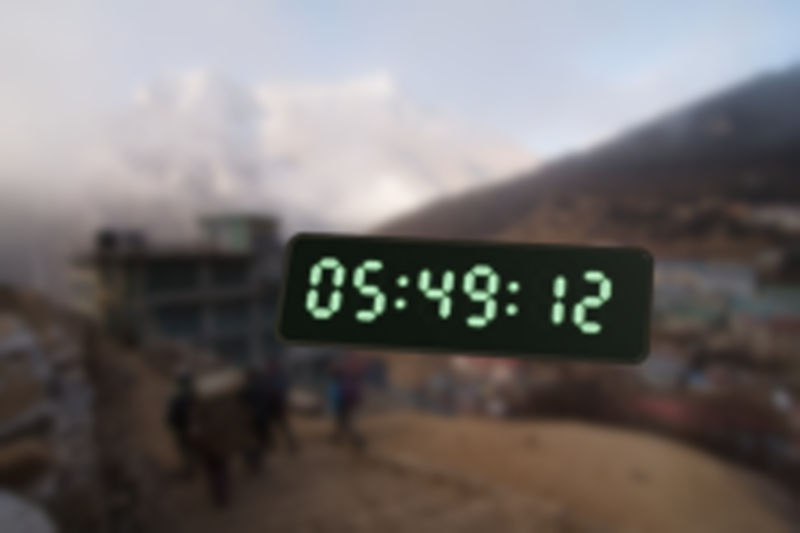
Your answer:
{"hour": 5, "minute": 49, "second": 12}
